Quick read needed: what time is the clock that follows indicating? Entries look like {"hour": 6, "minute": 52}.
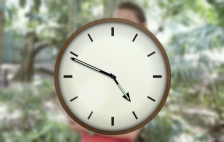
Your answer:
{"hour": 4, "minute": 49}
